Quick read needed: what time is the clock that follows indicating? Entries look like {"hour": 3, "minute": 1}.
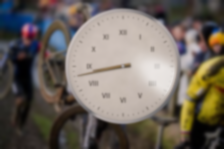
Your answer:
{"hour": 8, "minute": 43}
